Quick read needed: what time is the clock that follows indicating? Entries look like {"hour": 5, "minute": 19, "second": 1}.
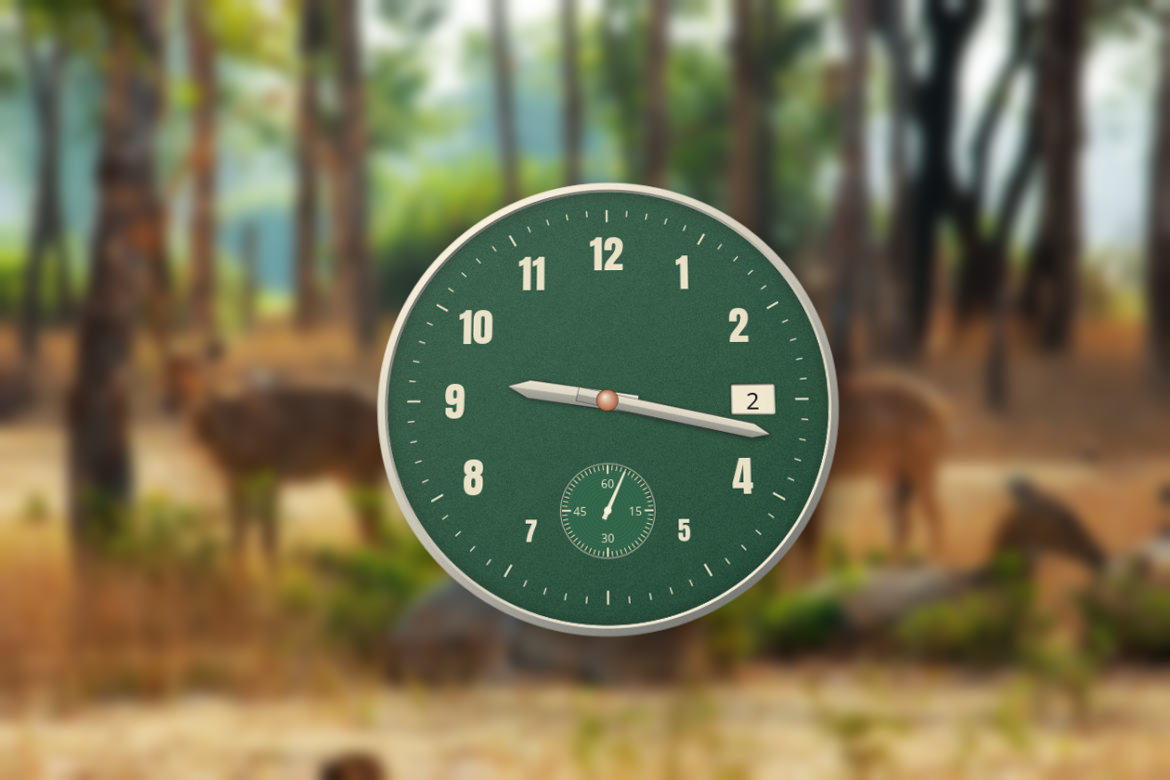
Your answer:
{"hour": 9, "minute": 17, "second": 4}
